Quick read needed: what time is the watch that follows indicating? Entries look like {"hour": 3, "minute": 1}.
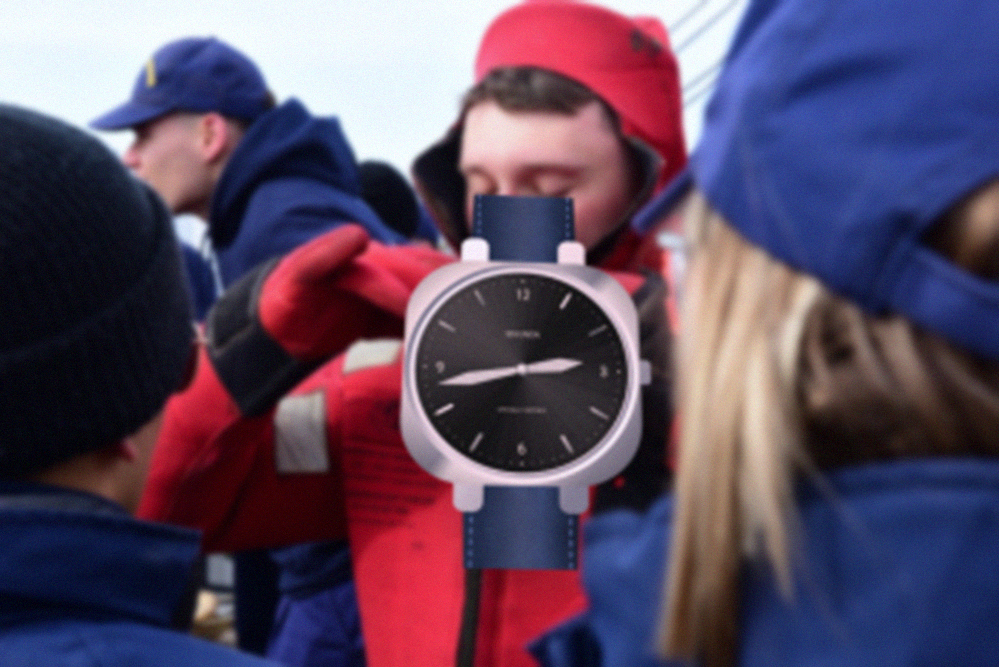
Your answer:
{"hour": 2, "minute": 43}
